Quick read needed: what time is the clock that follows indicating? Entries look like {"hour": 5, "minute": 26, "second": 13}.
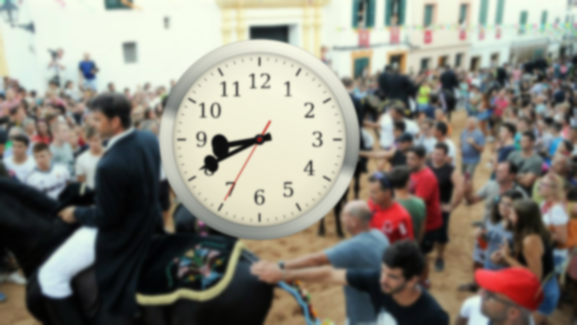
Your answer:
{"hour": 8, "minute": 40, "second": 35}
